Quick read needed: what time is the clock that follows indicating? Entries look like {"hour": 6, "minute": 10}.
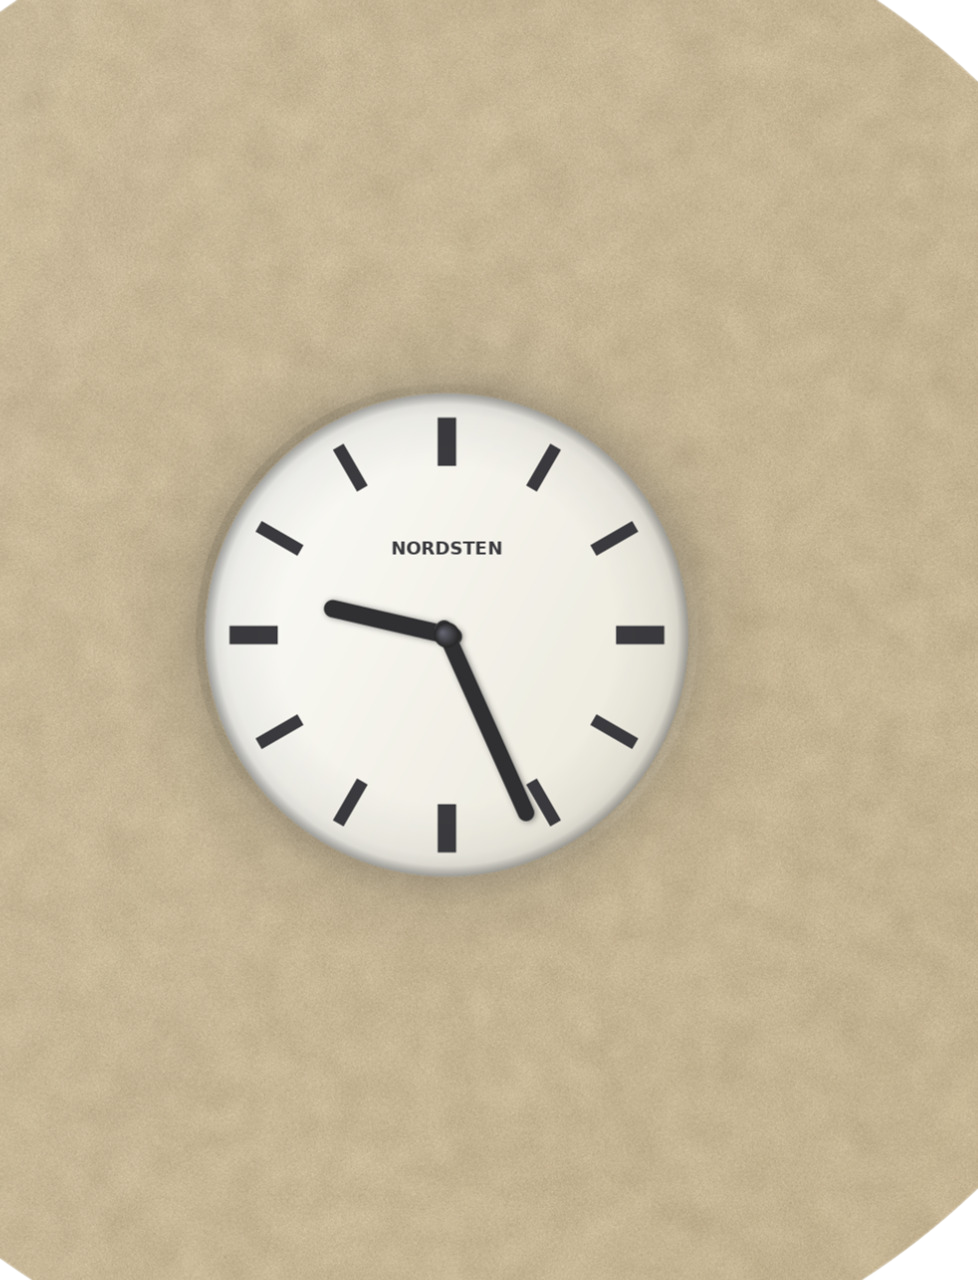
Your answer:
{"hour": 9, "minute": 26}
